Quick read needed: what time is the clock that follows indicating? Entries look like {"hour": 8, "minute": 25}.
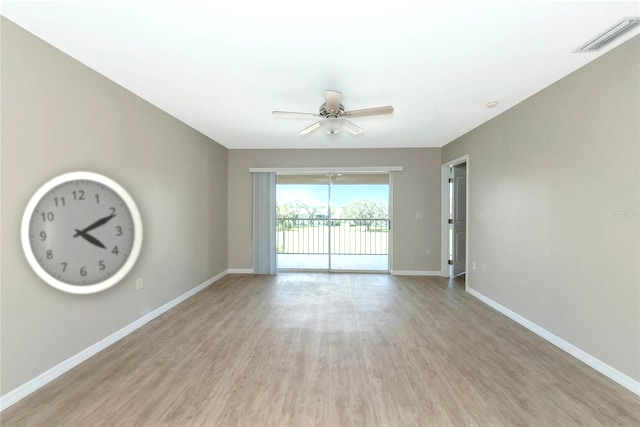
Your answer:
{"hour": 4, "minute": 11}
